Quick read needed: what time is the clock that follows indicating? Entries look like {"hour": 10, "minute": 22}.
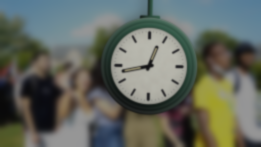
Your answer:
{"hour": 12, "minute": 43}
